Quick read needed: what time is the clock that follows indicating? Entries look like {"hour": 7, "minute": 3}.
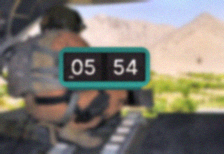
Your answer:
{"hour": 5, "minute": 54}
